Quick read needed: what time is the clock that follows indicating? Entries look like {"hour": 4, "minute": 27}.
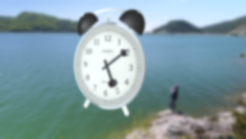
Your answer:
{"hour": 5, "minute": 9}
